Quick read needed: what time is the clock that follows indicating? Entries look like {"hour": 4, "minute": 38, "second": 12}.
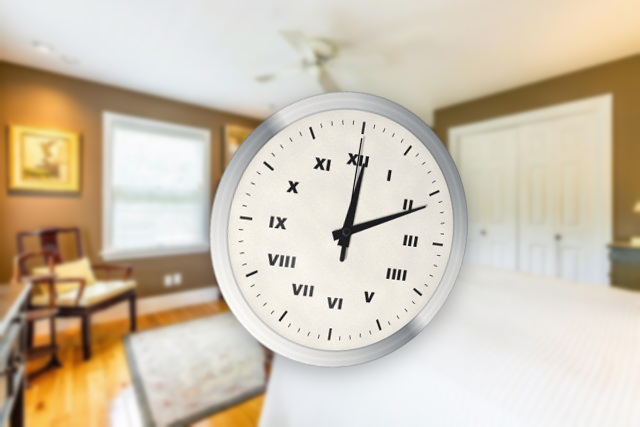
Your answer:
{"hour": 12, "minute": 11, "second": 0}
